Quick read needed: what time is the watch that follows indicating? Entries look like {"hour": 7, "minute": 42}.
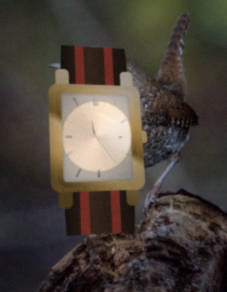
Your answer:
{"hour": 11, "minute": 24}
